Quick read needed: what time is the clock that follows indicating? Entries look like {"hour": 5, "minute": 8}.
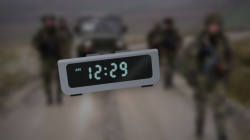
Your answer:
{"hour": 12, "minute": 29}
